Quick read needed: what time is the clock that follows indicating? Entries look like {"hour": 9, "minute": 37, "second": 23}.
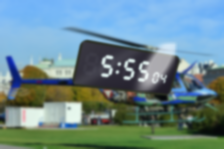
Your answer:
{"hour": 5, "minute": 55, "second": 4}
